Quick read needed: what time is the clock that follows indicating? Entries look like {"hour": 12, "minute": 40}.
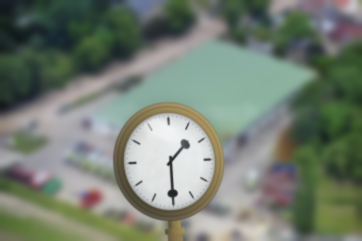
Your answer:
{"hour": 1, "minute": 30}
